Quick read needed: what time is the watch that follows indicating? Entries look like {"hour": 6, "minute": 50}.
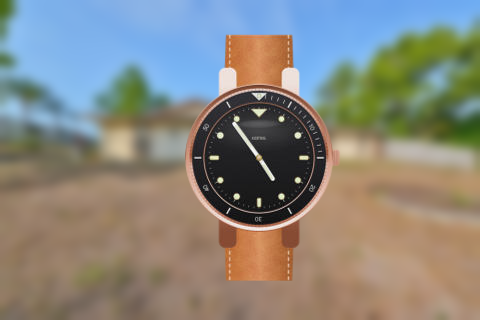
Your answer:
{"hour": 4, "minute": 54}
